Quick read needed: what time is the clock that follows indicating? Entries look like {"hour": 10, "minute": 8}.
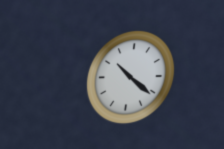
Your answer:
{"hour": 10, "minute": 21}
